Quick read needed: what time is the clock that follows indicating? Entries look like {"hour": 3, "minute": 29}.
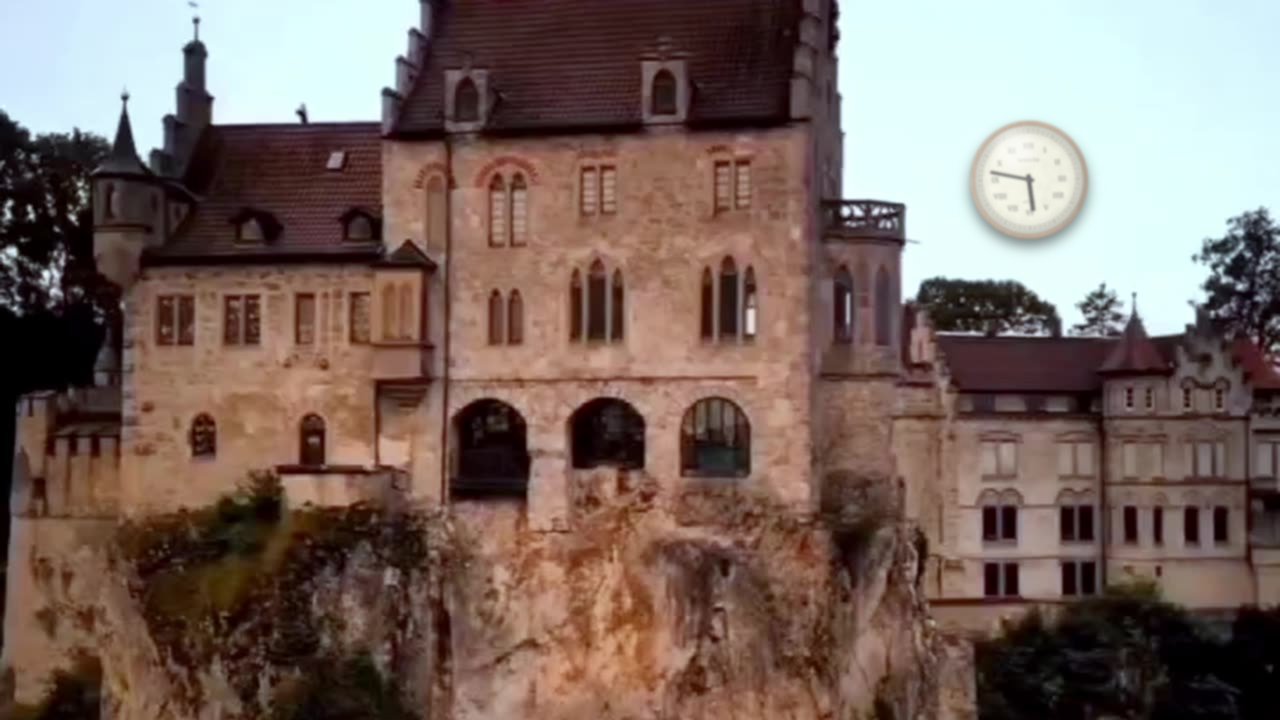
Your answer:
{"hour": 5, "minute": 47}
